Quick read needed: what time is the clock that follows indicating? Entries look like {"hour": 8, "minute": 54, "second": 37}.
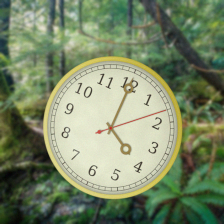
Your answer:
{"hour": 4, "minute": 0, "second": 8}
